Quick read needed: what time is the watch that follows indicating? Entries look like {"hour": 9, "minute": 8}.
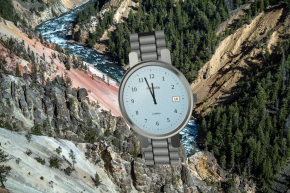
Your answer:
{"hour": 11, "minute": 57}
